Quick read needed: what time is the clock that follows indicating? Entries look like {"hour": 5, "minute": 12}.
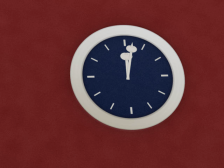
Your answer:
{"hour": 12, "minute": 2}
